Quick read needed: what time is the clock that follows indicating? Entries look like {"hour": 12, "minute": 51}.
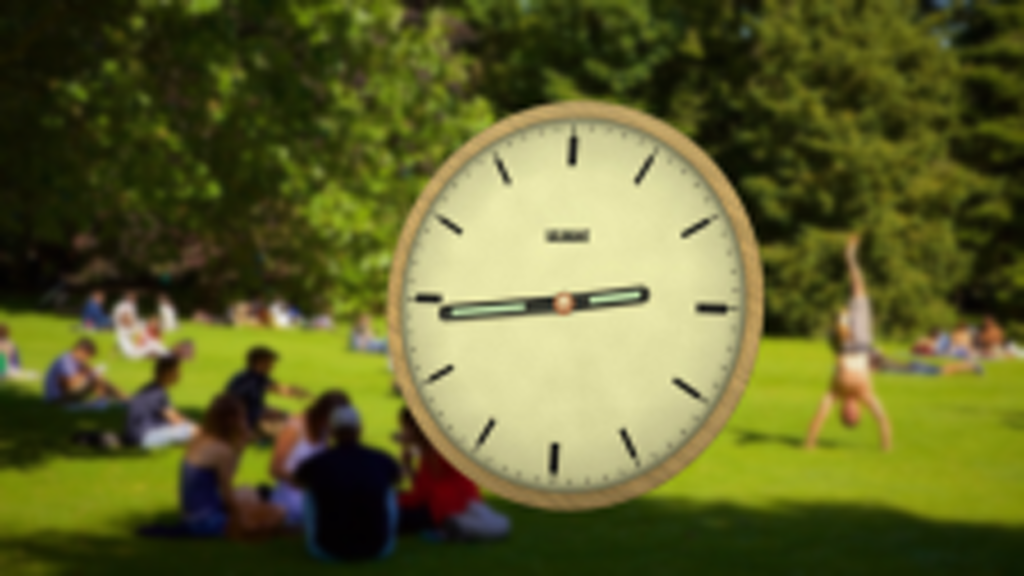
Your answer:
{"hour": 2, "minute": 44}
